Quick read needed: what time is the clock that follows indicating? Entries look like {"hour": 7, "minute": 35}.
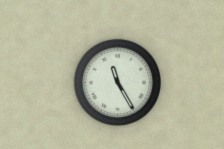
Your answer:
{"hour": 11, "minute": 25}
